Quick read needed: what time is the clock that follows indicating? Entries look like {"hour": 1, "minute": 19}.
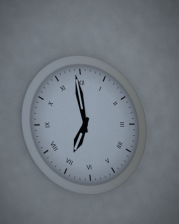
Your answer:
{"hour": 6, "minute": 59}
